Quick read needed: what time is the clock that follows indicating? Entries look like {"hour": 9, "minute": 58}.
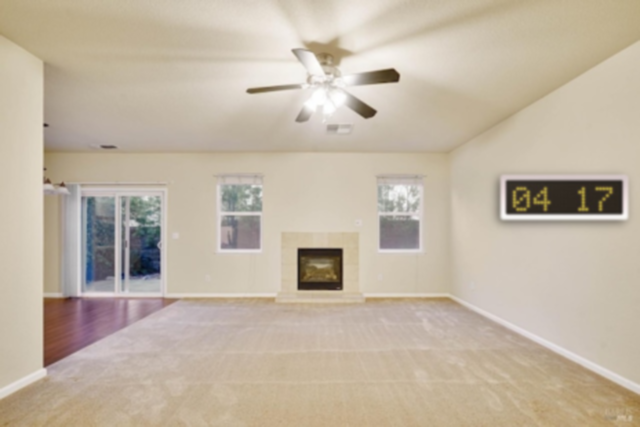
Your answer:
{"hour": 4, "minute": 17}
